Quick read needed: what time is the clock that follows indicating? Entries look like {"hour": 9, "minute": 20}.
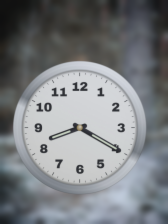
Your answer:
{"hour": 8, "minute": 20}
